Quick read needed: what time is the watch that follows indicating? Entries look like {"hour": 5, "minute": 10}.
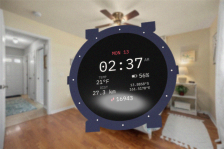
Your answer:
{"hour": 2, "minute": 37}
